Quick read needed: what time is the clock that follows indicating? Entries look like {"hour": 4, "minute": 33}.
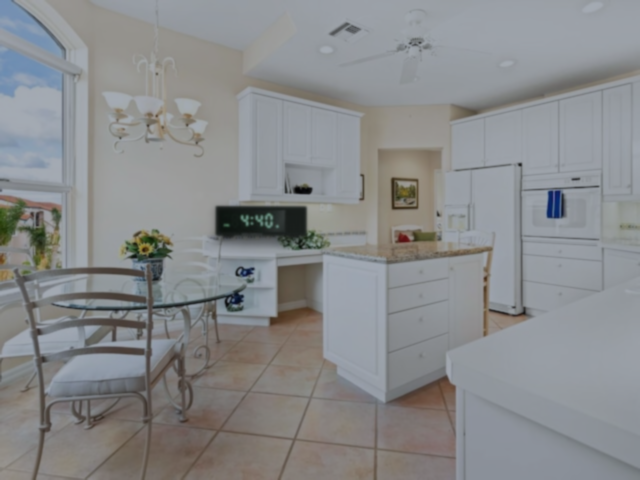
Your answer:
{"hour": 4, "minute": 40}
